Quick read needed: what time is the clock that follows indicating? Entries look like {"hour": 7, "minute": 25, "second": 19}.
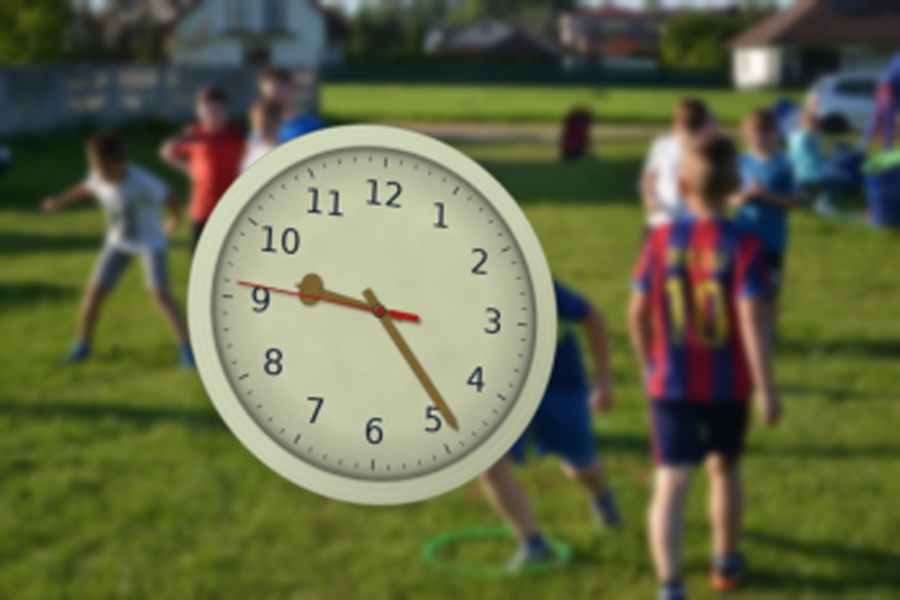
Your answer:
{"hour": 9, "minute": 23, "second": 46}
